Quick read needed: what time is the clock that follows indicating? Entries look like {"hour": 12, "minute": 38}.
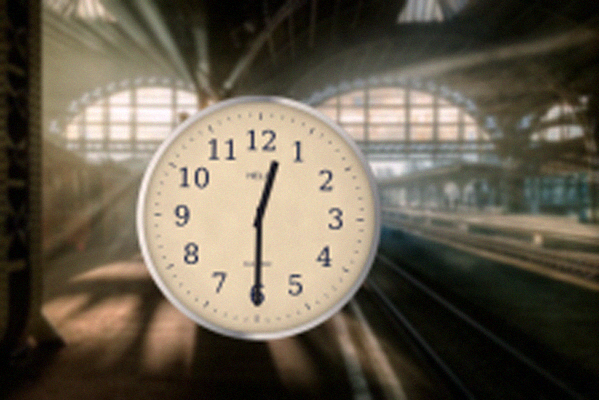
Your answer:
{"hour": 12, "minute": 30}
